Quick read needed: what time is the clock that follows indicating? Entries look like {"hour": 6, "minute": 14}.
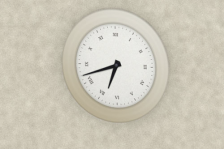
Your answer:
{"hour": 6, "minute": 42}
